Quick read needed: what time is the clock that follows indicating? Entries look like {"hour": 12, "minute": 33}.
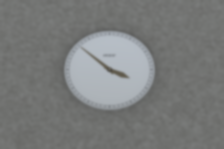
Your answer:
{"hour": 3, "minute": 52}
